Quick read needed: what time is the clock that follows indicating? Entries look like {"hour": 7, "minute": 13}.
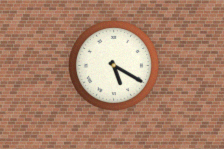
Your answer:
{"hour": 5, "minute": 20}
